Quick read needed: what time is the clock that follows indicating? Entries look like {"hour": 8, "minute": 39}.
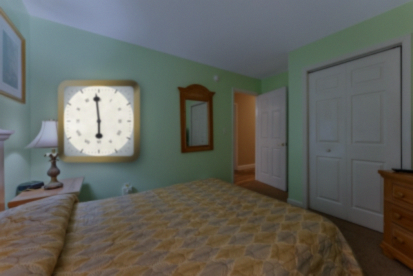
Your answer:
{"hour": 5, "minute": 59}
